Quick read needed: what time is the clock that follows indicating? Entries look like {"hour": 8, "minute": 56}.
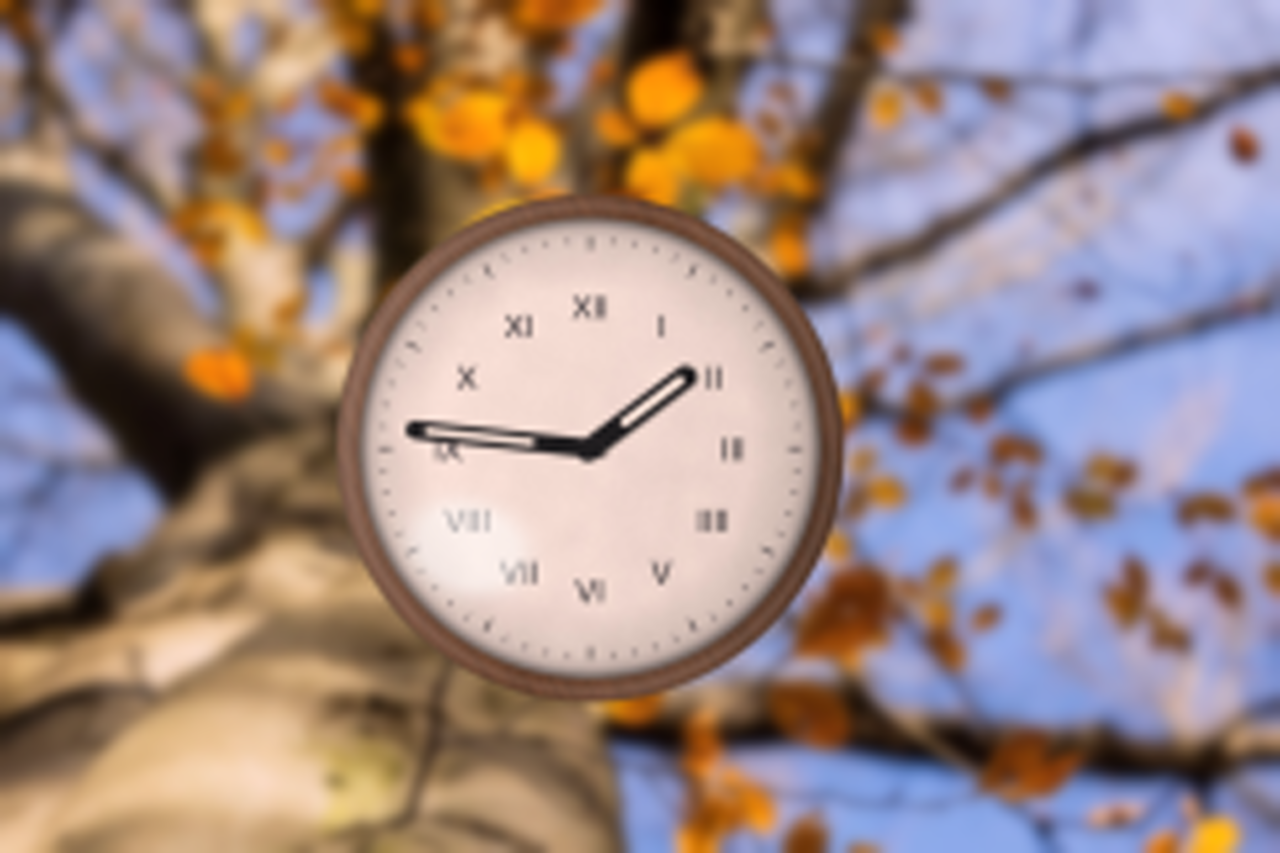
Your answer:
{"hour": 1, "minute": 46}
